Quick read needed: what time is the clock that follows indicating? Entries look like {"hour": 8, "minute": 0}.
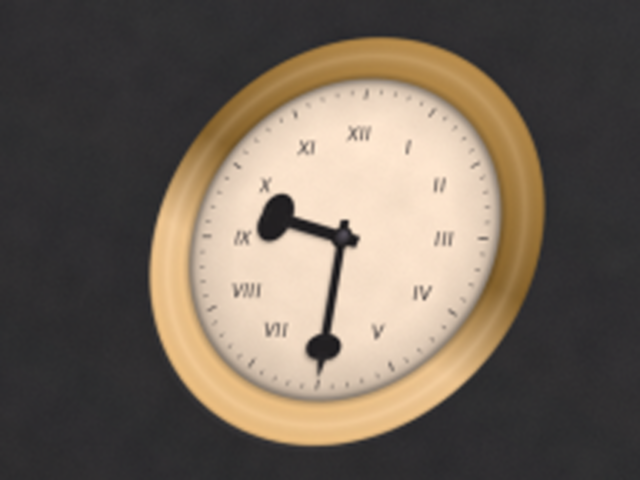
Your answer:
{"hour": 9, "minute": 30}
